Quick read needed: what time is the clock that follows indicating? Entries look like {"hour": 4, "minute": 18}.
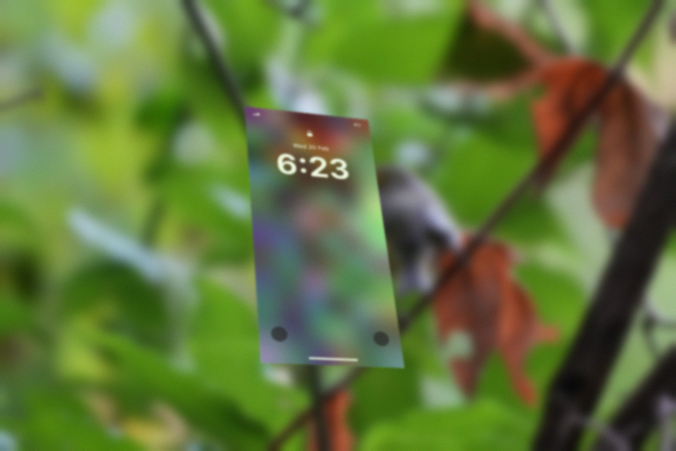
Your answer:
{"hour": 6, "minute": 23}
